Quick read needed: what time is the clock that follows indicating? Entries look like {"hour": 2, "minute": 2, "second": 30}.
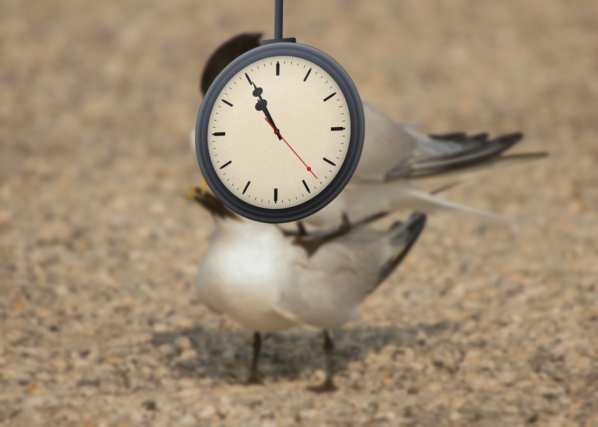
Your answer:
{"hour": 10, "minute": 55, "second": 23}
